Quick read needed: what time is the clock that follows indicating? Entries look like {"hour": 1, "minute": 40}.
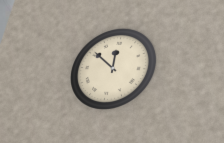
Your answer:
{"hour": 11, "minute": 51}
